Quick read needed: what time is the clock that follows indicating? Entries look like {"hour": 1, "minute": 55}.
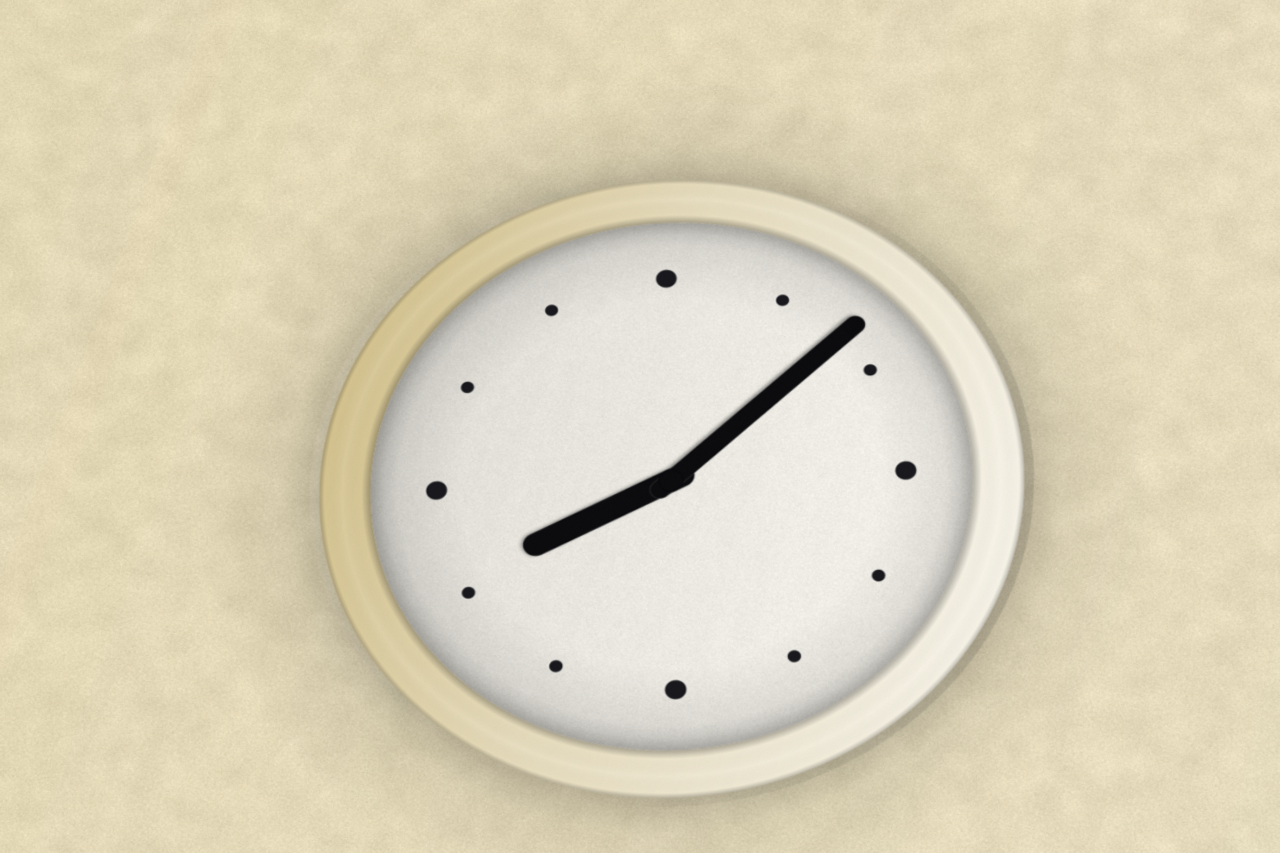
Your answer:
{"hour": 8, "minute": 8}
